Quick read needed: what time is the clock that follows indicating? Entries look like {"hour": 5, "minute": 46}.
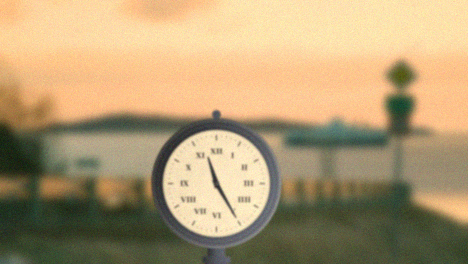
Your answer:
{"hour": 11, "minute": 25}
